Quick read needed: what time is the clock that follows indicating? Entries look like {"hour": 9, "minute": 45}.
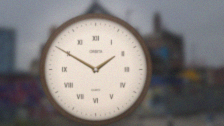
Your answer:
{"hour": 1, "minute": 50}
